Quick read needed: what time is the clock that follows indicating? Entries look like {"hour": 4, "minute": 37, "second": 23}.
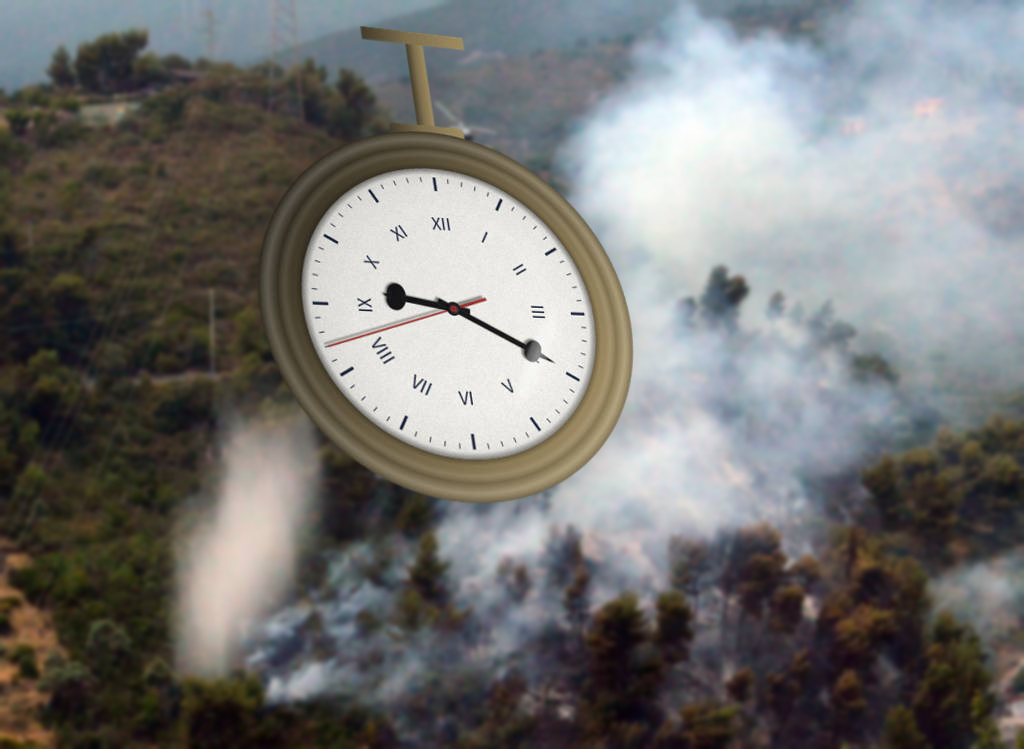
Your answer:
{"hour": 9, "minute": 19, "second": 42}
